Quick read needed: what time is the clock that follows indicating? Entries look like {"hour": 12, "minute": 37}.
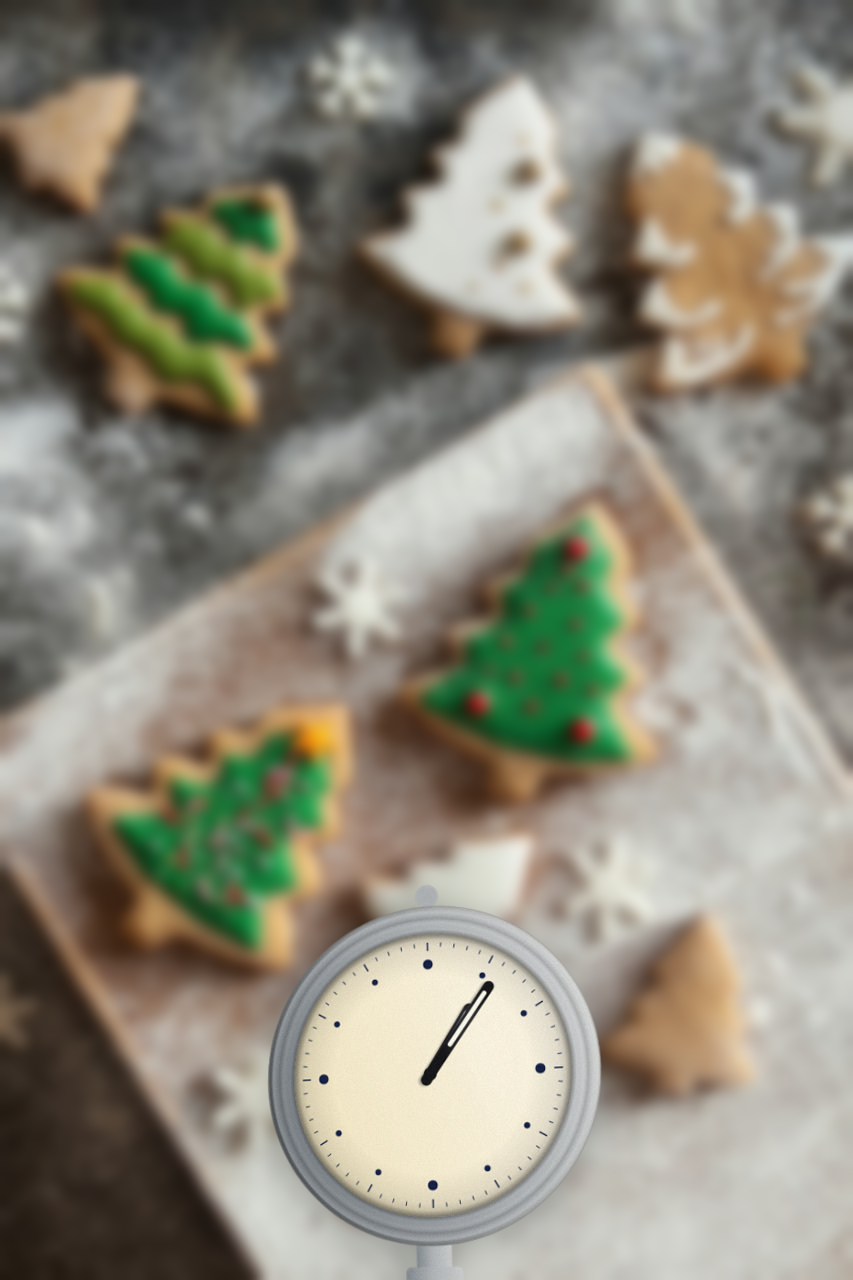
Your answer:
{"hour": 1, "minute": 6}
